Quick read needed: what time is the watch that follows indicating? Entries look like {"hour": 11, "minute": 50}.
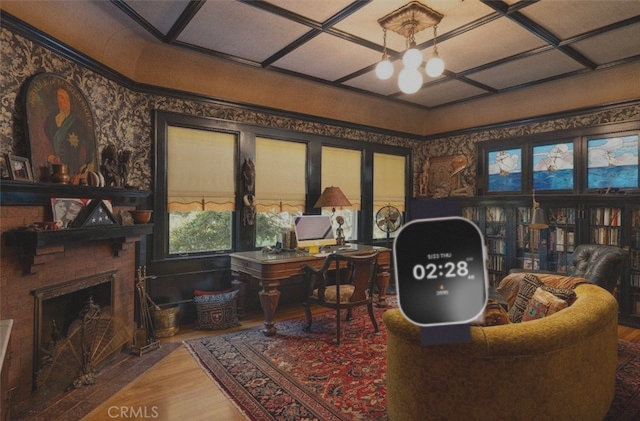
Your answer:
{"hour": 2, "minute": 28}
